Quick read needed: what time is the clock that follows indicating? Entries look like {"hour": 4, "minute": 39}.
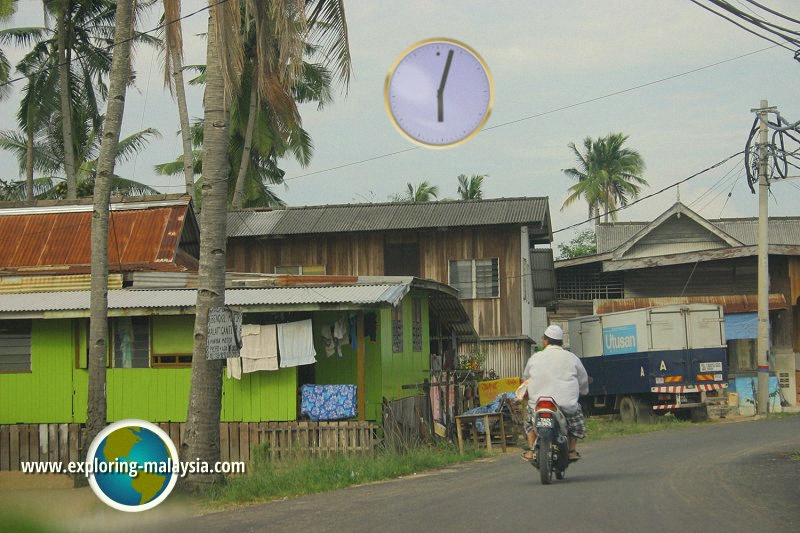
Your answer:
{"hour": 6, "minute": 3}
